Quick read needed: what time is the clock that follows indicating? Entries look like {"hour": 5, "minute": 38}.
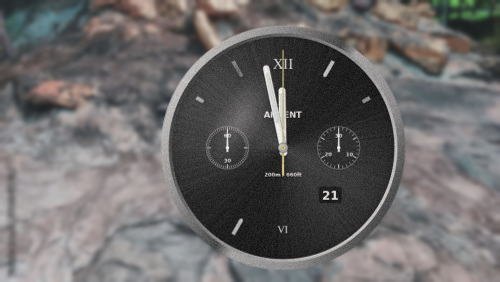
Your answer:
{"hour": 11, "minute": 58}
